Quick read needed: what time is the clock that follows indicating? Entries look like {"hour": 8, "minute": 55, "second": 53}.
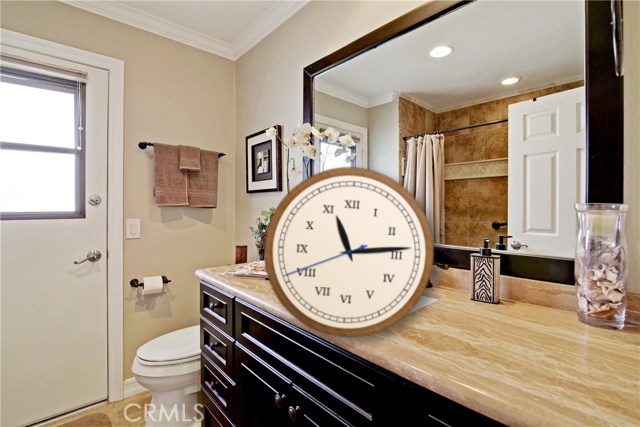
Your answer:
{"hour": 11, "minute": 13, "second": 41}
